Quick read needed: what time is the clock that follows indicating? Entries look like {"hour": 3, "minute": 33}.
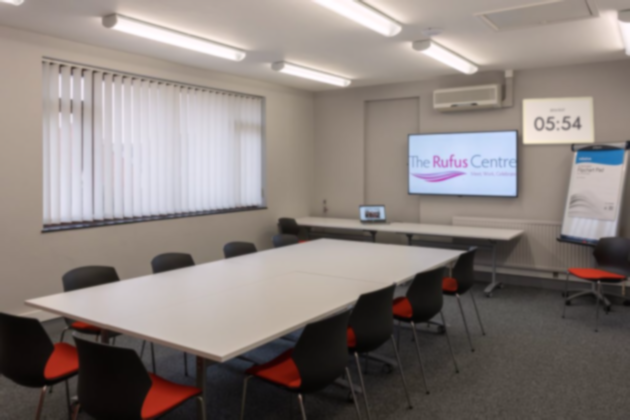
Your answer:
{"hour": 5, "minute": 54}
